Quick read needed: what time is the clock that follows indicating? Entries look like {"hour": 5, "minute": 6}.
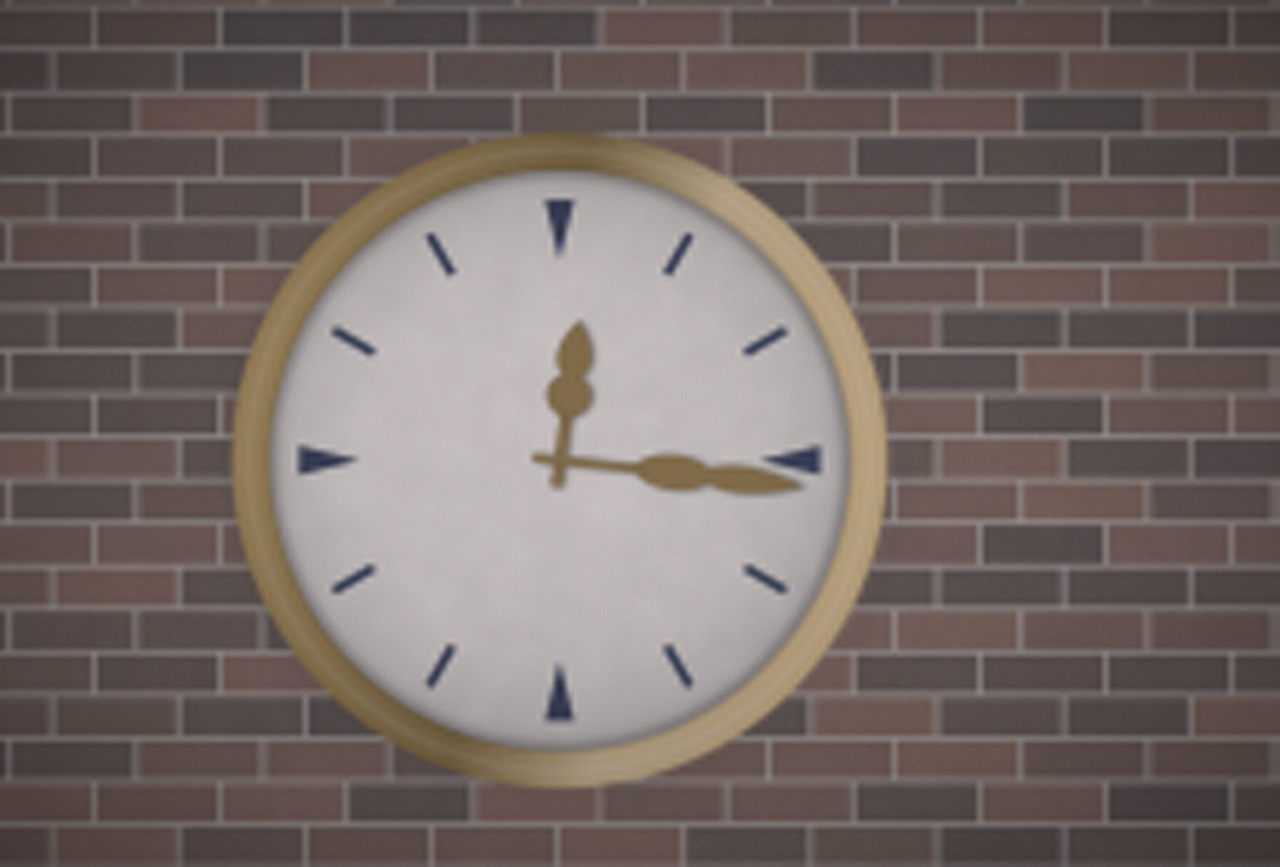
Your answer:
{"hour": 12, "minute": 16}
